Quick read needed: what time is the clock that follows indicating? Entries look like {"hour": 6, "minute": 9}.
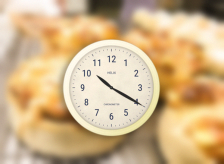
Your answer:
{"hour": 10, "minute": 20}
